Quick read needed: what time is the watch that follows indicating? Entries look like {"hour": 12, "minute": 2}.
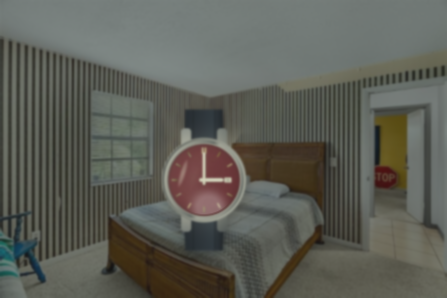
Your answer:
{"hour": 3, "minute": 0}
